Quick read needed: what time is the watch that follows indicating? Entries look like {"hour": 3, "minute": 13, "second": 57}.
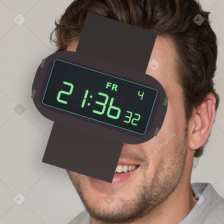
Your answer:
{"hour": 21, "minute": 36, "second": 32}
